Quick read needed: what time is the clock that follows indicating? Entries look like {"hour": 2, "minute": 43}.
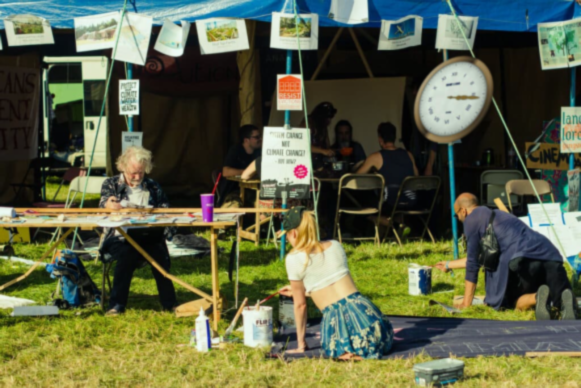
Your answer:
{"hour": 3, "minute": 16}
